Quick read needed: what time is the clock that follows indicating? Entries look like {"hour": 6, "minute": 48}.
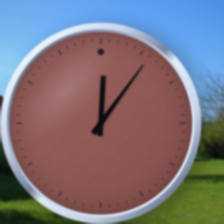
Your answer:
{"hour": 12, "minute": 6}
